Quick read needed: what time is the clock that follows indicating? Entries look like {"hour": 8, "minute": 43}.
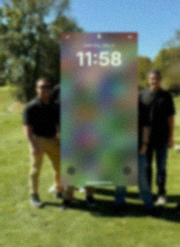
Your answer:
{"hour": 11, "minute": 58}
